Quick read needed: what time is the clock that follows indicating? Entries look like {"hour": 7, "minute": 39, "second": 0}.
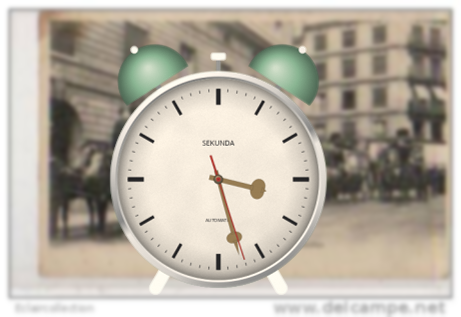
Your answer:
{"hour": 3, "minute": 27, "second": 27}
